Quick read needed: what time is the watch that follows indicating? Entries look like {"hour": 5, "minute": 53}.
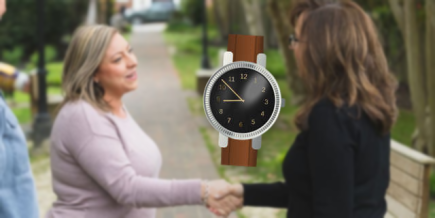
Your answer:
{"hour": 8, "minute": 52}
